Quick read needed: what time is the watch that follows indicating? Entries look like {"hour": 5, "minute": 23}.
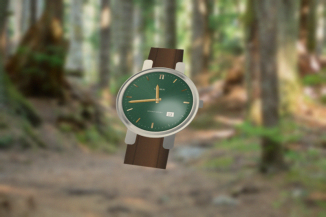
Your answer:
{"hour": 11, "minute": 43}
